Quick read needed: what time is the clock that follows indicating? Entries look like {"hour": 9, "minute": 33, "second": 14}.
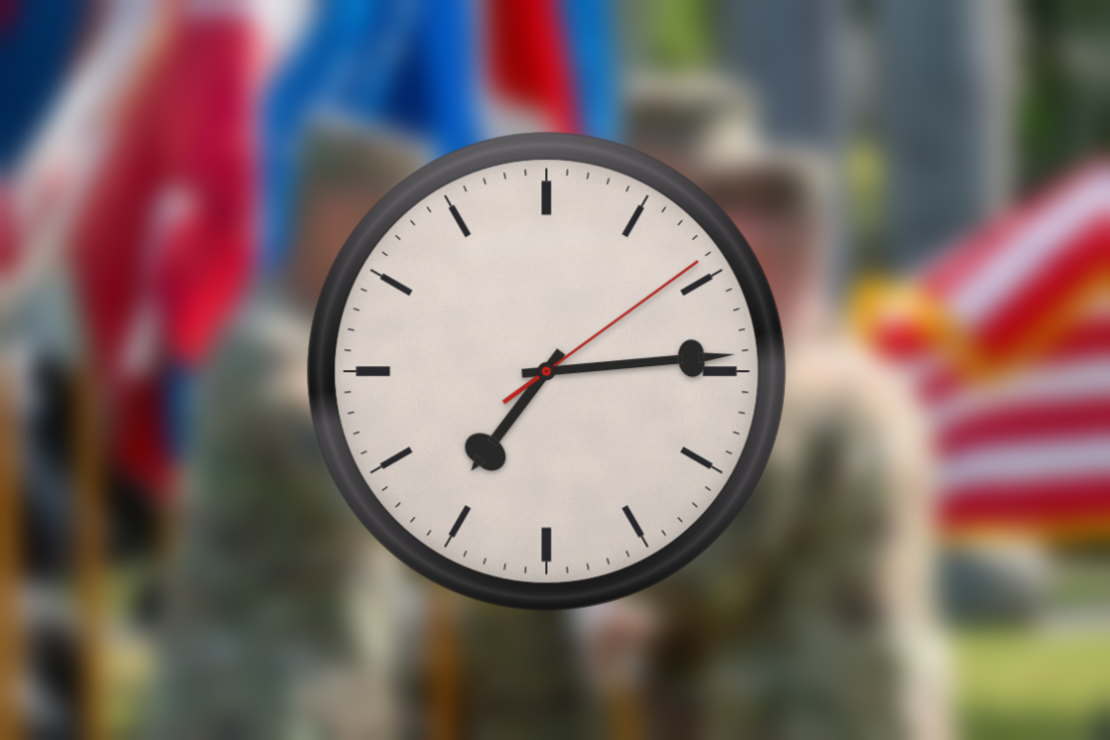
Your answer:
{"hour": 7, "minute": 14, "second": 9}
